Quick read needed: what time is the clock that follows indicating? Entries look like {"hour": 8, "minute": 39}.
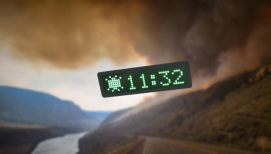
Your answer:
{"hour": 11, "minute": 32}
